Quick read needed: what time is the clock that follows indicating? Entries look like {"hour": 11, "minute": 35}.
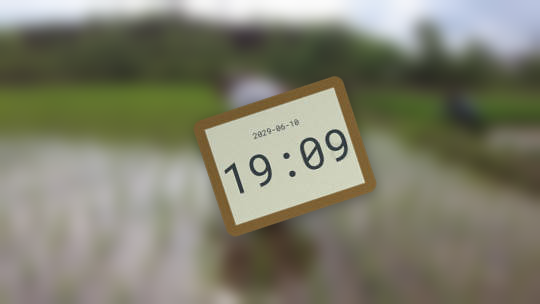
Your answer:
{"hour": 19, "minute": 9}
